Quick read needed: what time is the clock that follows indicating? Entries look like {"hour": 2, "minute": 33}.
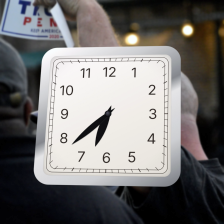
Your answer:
{"hour": 6, "minute": 38}
